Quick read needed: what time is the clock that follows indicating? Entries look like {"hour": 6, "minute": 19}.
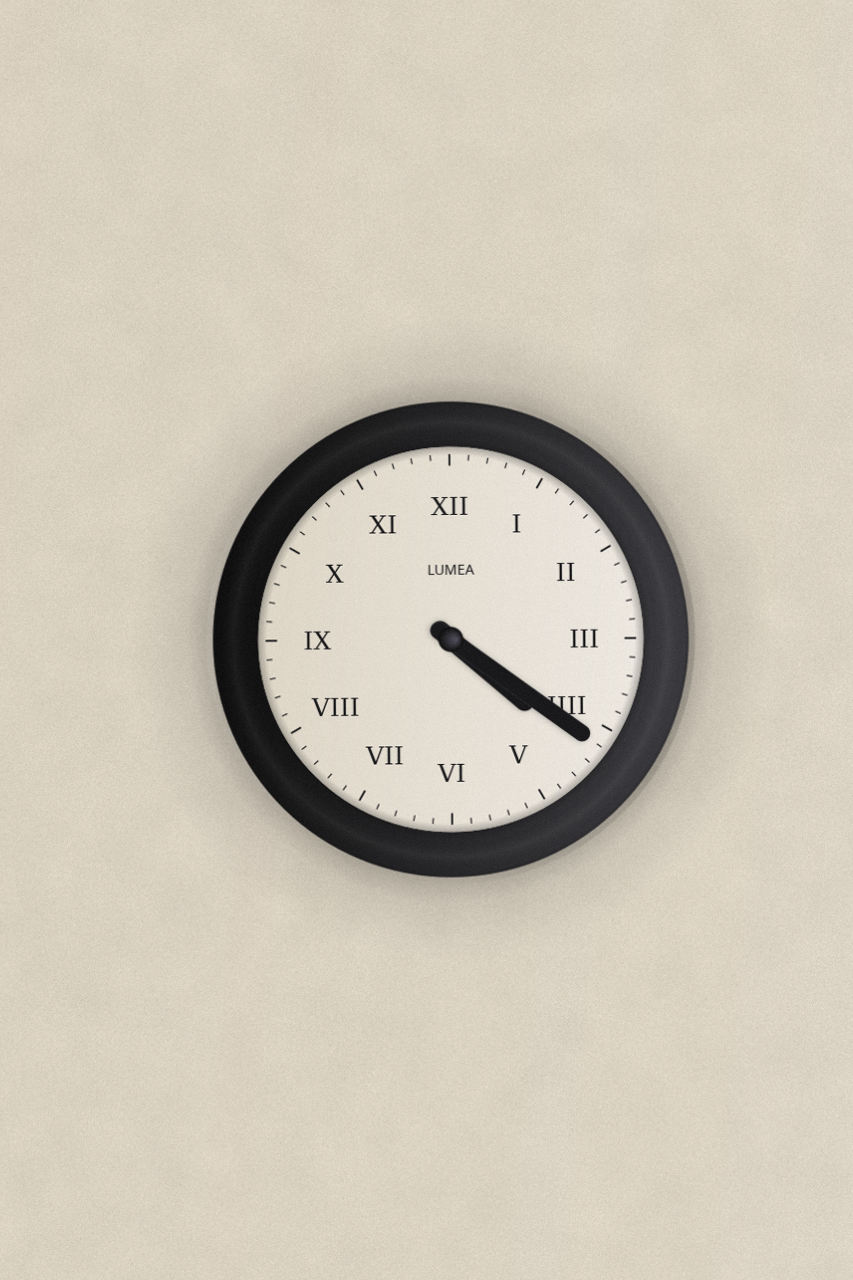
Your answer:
{"hour": 4, "minute": 21}
